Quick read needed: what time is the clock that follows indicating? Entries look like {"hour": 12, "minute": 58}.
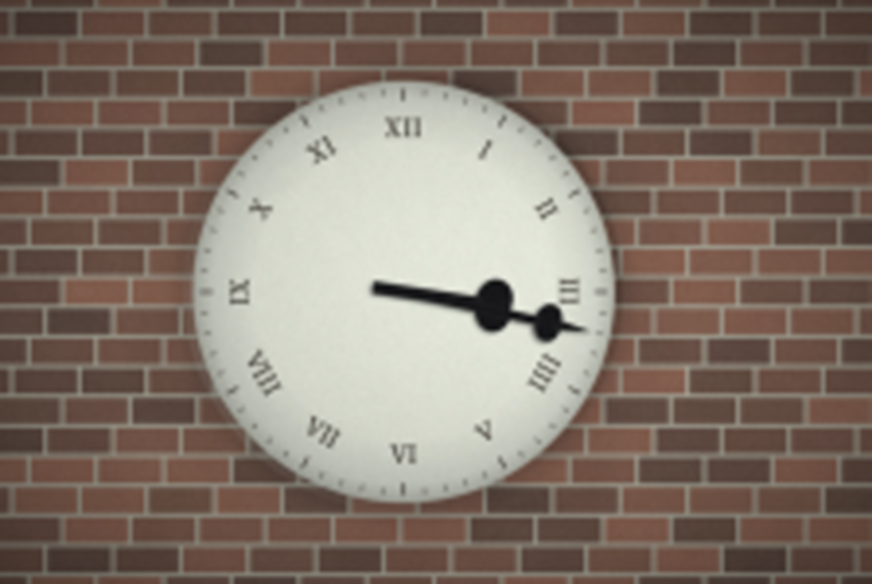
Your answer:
{"hour": 3, "minute": 17}
